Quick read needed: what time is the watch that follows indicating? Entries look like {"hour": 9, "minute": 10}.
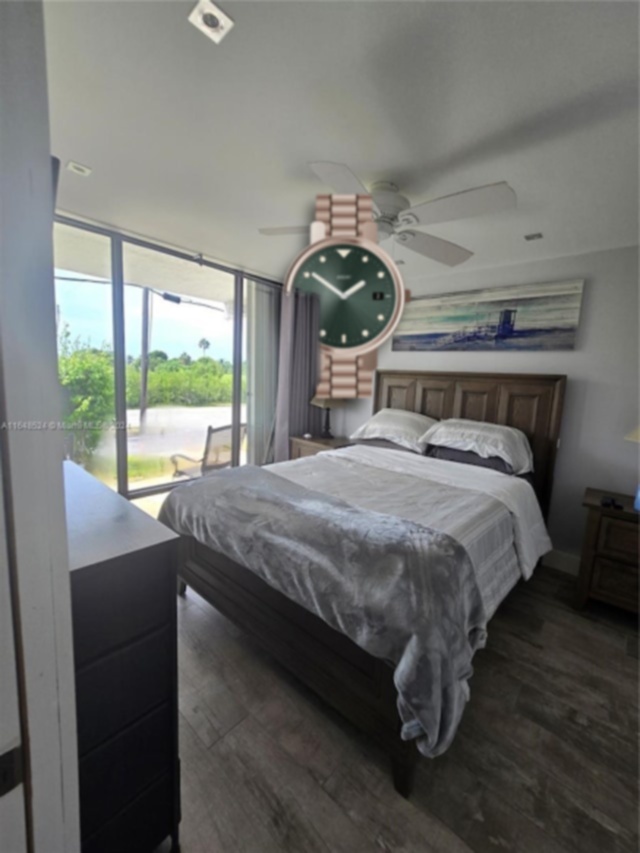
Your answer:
{"hour": 1, "minute": 51}
